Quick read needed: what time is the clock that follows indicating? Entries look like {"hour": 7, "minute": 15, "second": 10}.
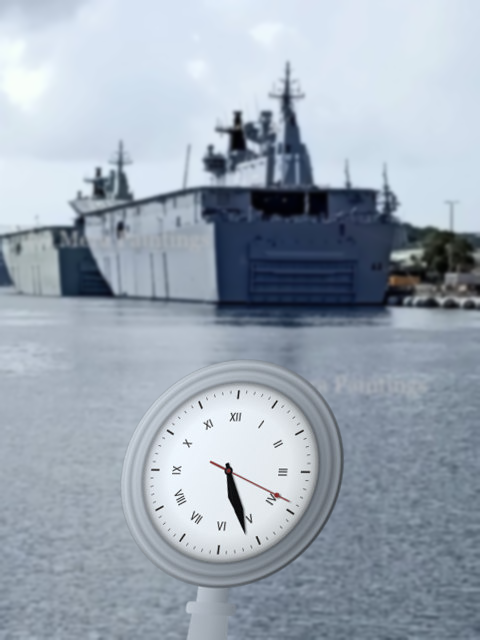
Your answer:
{"hour": 5, "minute": 26, "second": 19}
